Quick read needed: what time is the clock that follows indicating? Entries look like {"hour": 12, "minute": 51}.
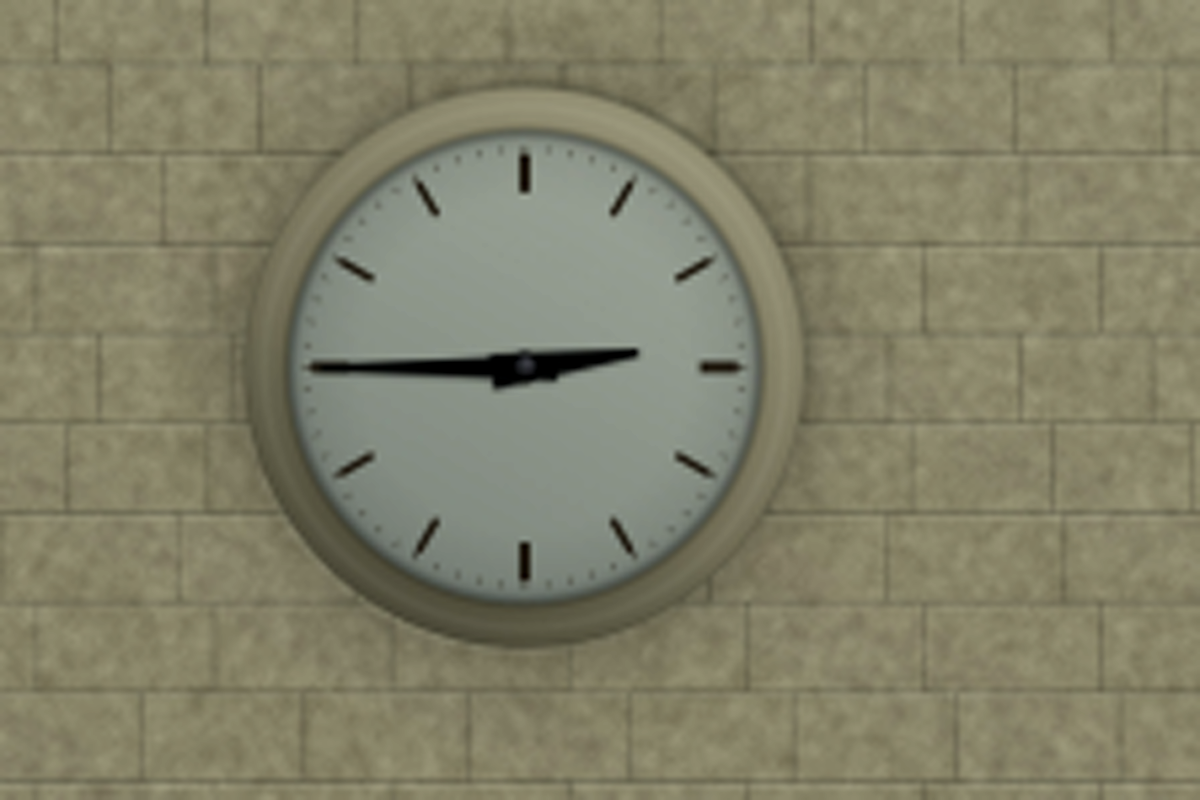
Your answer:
{"hour": 2, "minute": 45}
